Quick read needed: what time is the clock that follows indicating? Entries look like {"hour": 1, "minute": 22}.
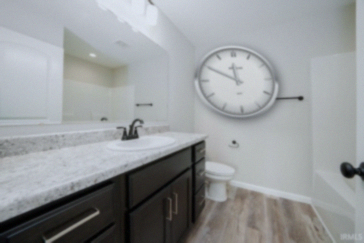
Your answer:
{"hour": 11, "minute": 50}
